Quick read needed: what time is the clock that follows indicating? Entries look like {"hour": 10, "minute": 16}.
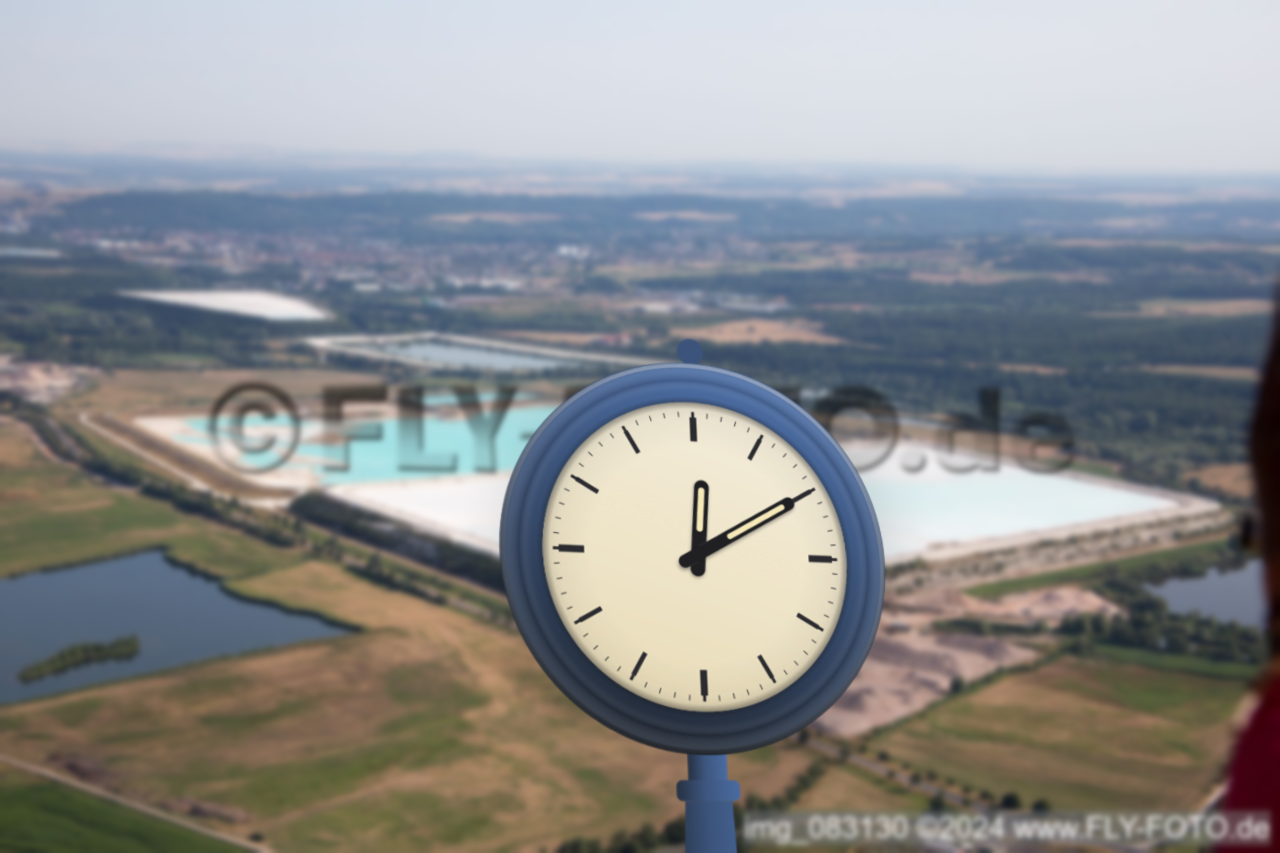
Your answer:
{"hour": 12, "minute": 10}
